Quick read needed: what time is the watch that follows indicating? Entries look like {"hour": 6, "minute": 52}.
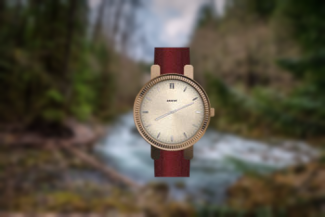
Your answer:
{"hour": 8, "minute": 11}
